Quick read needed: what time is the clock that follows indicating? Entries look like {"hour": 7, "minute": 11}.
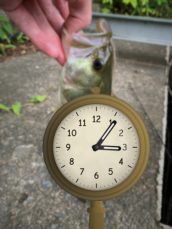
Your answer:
{"hour": 3, "minute": 6}
